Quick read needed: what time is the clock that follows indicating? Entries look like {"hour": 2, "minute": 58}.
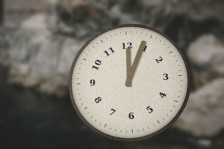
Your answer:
{"hour": 12, "minute": 4}
